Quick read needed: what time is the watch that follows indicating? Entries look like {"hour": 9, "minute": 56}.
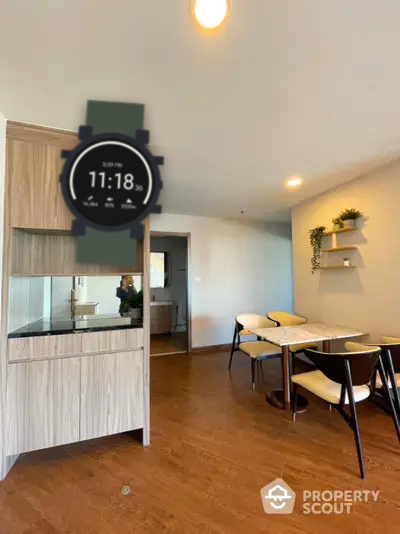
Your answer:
{"hour": 11, "minute": 18}
